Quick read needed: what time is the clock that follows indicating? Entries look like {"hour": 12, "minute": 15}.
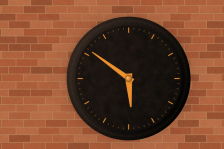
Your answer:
{"hour": 5, "minute": 51}
